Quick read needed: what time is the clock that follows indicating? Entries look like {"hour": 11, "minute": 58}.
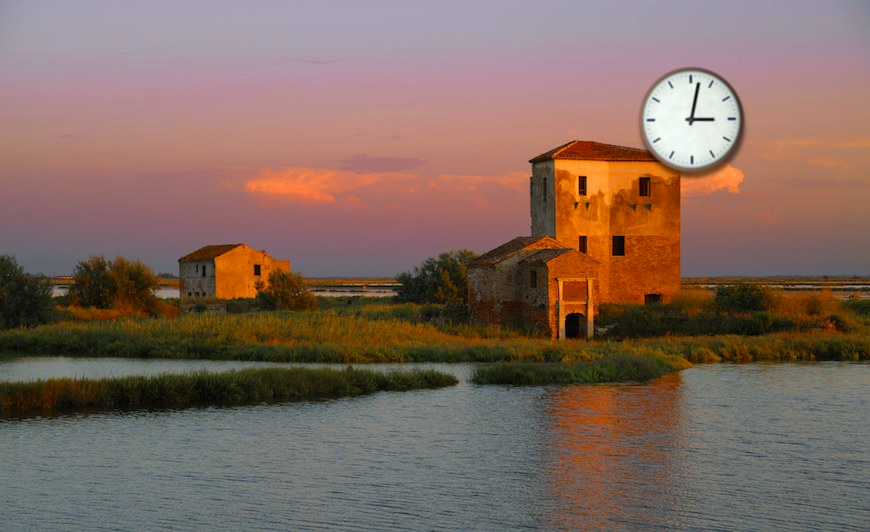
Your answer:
{"hour": 3, "minute": 2}
